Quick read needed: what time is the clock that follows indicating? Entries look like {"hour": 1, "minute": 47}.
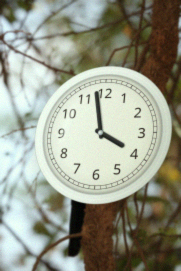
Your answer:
{"hour": 3, "minute": 58}
